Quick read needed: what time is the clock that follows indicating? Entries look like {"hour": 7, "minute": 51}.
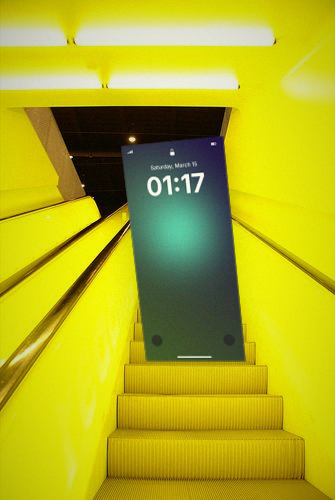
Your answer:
{"hour": 1, "minute": 17}
